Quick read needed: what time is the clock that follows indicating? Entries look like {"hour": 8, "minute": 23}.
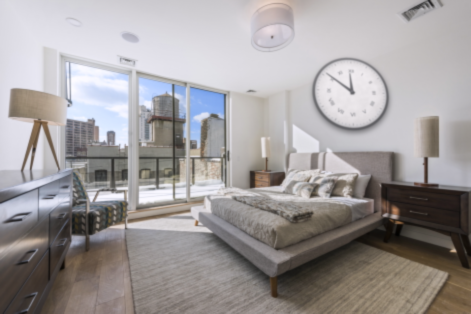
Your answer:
{"hour": 11, "minute": 51}
